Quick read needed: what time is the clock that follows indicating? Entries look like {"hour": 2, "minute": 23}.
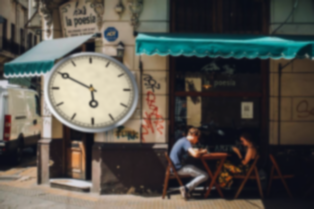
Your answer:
{"hour": 5, "minute": 50}
